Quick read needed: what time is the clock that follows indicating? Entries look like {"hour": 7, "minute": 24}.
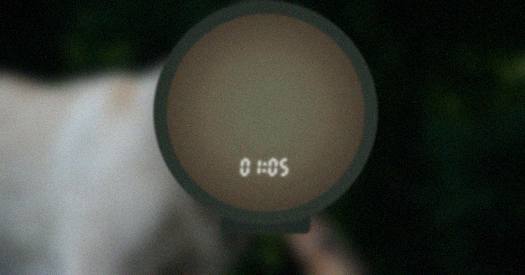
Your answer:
{"hour": 1, "minute": 5}
